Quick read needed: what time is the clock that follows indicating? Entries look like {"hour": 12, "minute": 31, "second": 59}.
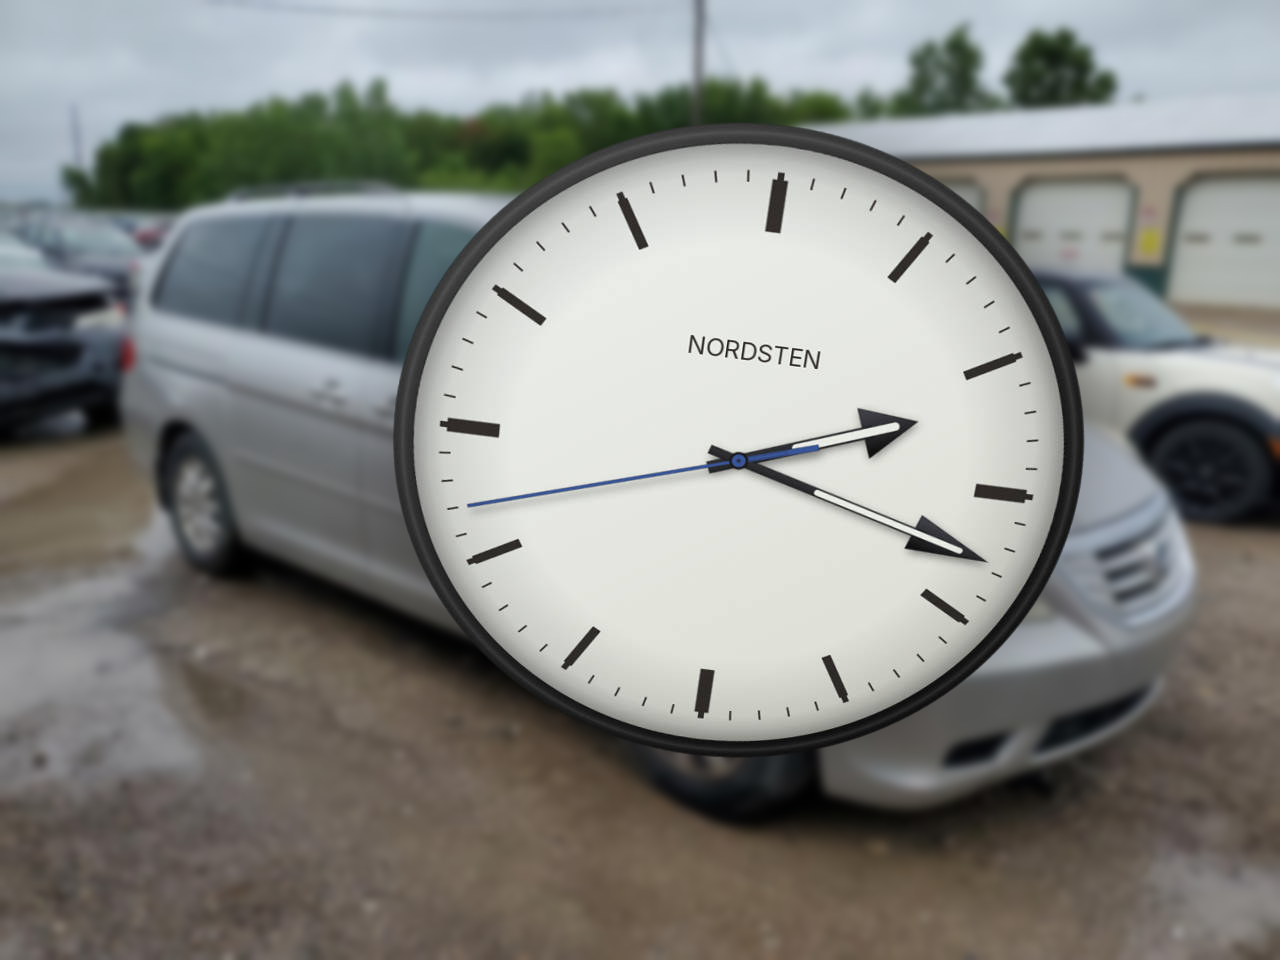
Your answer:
{"hour": 2, "minute": 17, "second": 42}
